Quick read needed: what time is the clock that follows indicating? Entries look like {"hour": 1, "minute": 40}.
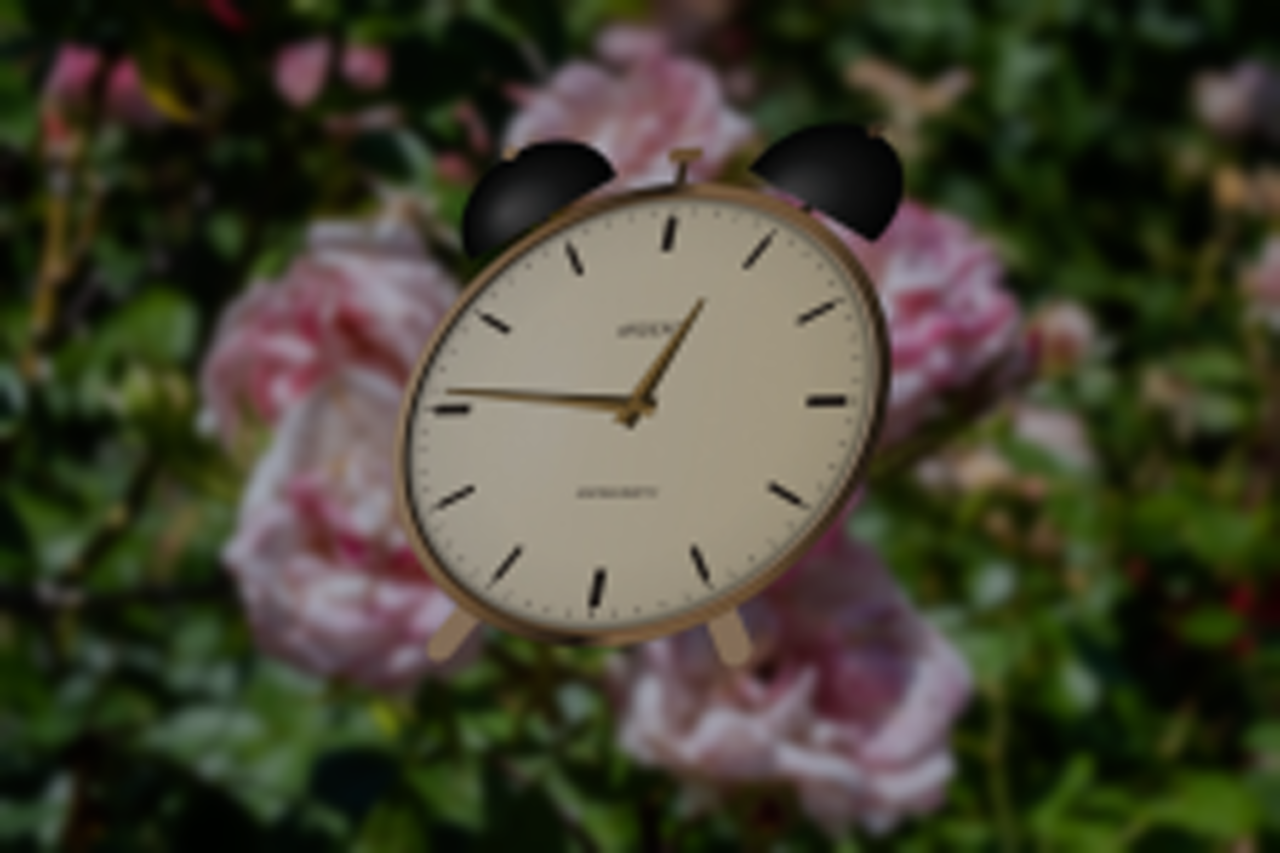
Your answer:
{"hour": 12, "minute": 46}
